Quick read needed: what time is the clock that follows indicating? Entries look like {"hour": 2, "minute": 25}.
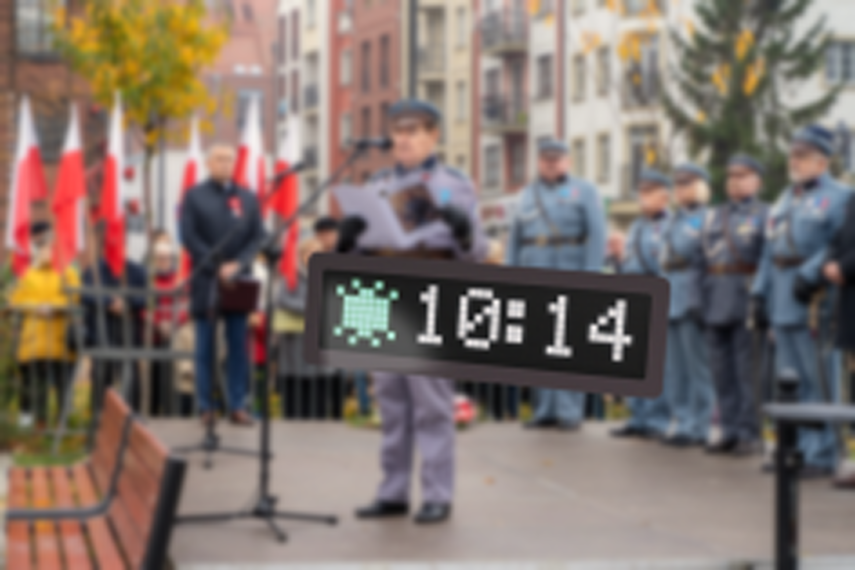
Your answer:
{"hour": 10, "minute": 14}
